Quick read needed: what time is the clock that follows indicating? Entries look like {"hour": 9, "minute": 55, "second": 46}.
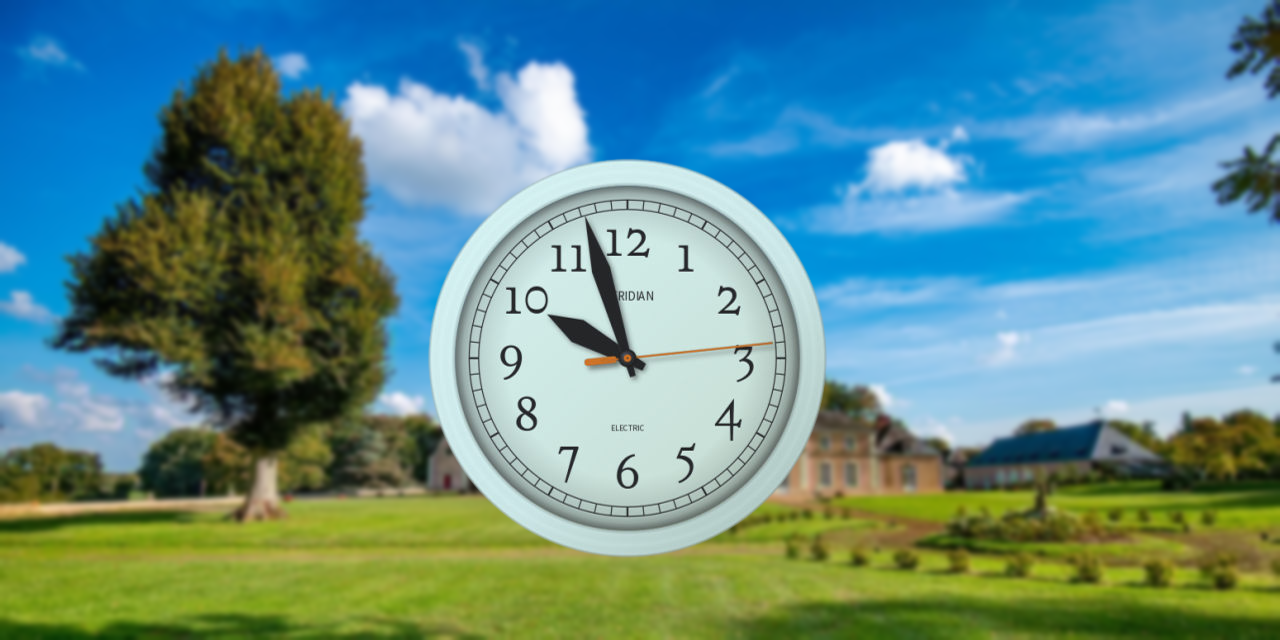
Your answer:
{"hour": 9, "minute": 57, "second": 14}
